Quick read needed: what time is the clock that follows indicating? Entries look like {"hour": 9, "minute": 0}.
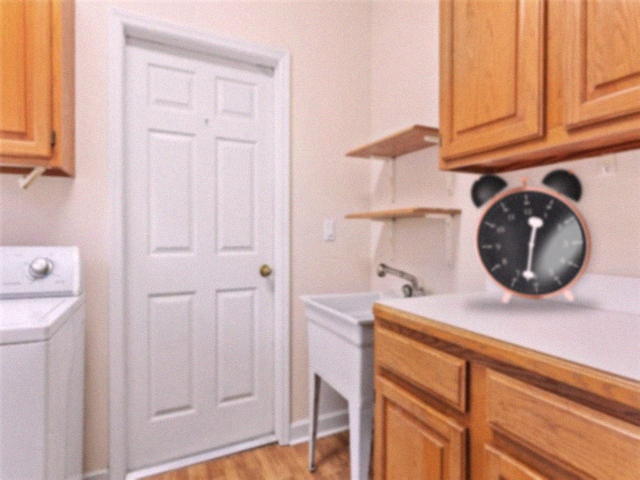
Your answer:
{"hour": 12, "minute": 32}
